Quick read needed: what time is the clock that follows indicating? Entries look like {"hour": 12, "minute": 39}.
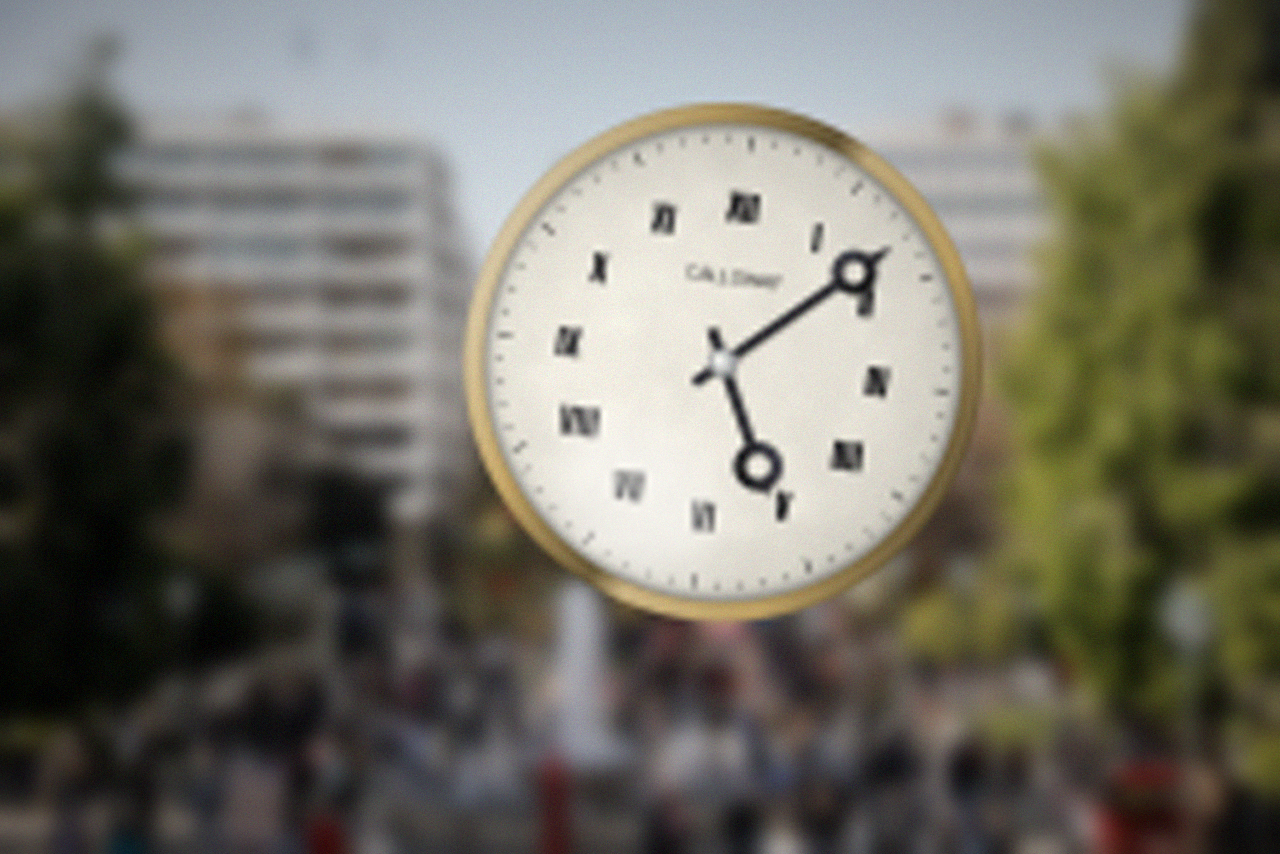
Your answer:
{"hour": 5, "minute": 8}
